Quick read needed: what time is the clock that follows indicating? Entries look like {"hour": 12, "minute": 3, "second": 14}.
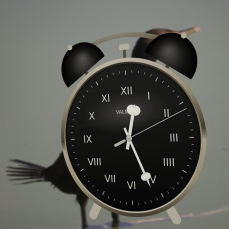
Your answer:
{"hour": 12, "minute": 26, "second": 11}
